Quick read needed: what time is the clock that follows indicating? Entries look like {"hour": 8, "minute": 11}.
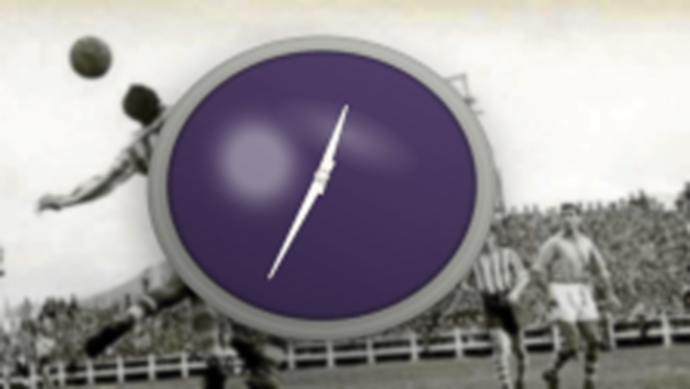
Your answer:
{"hour": 12, "minute": 34}
